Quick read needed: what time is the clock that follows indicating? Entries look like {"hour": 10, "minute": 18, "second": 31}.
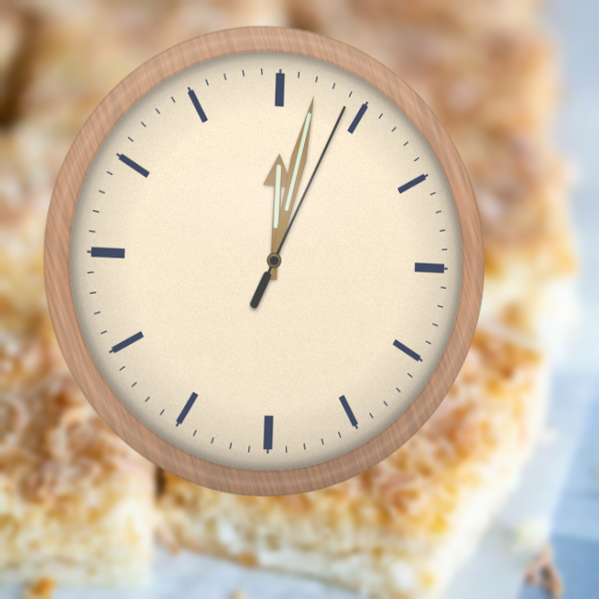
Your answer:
{"hour": 12, "minute": 2, "second": 4}
